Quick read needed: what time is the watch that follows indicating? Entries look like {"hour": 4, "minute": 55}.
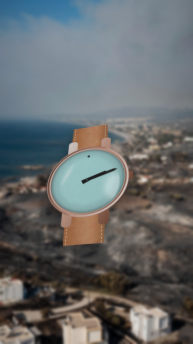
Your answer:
{"hour": 2, "minute": 12}
